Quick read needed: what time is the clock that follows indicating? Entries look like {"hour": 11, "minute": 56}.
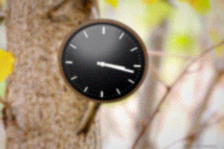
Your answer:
{"hour": 3, "minute": 17}
